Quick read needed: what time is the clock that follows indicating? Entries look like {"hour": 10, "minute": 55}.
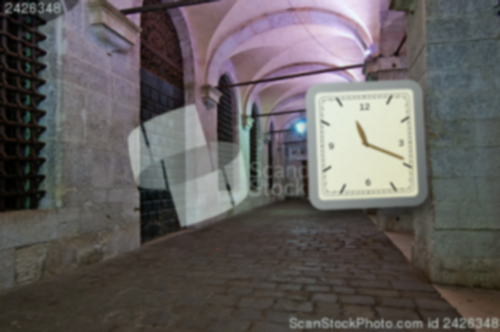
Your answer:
{"hour": 11, "minute": 19}
